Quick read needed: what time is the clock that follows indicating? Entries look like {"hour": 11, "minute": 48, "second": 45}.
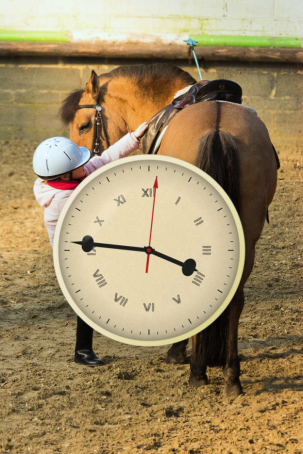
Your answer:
{"hour": 3, "minute": 46, "second": 1}
